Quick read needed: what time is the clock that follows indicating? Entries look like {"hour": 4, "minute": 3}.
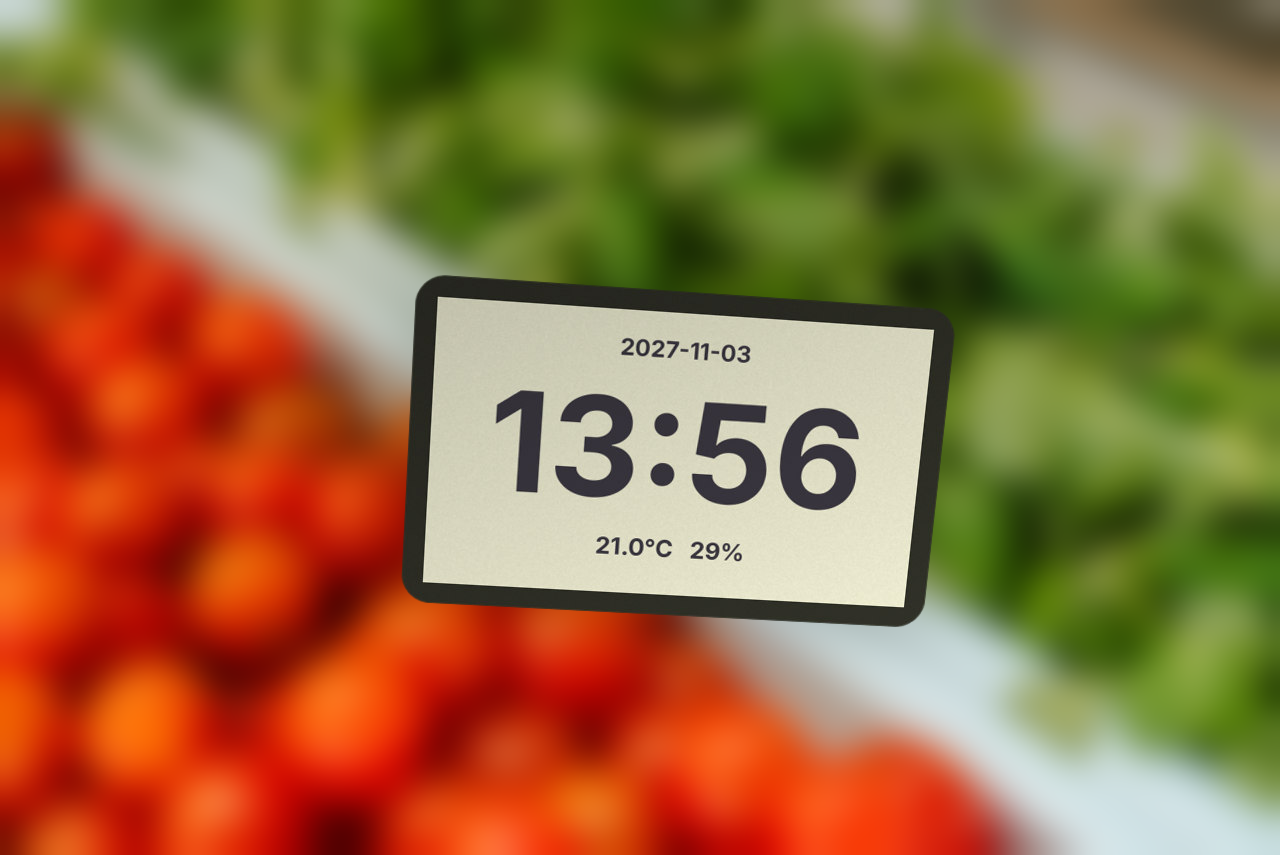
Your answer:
{"hour": 13, "minute": 56}
